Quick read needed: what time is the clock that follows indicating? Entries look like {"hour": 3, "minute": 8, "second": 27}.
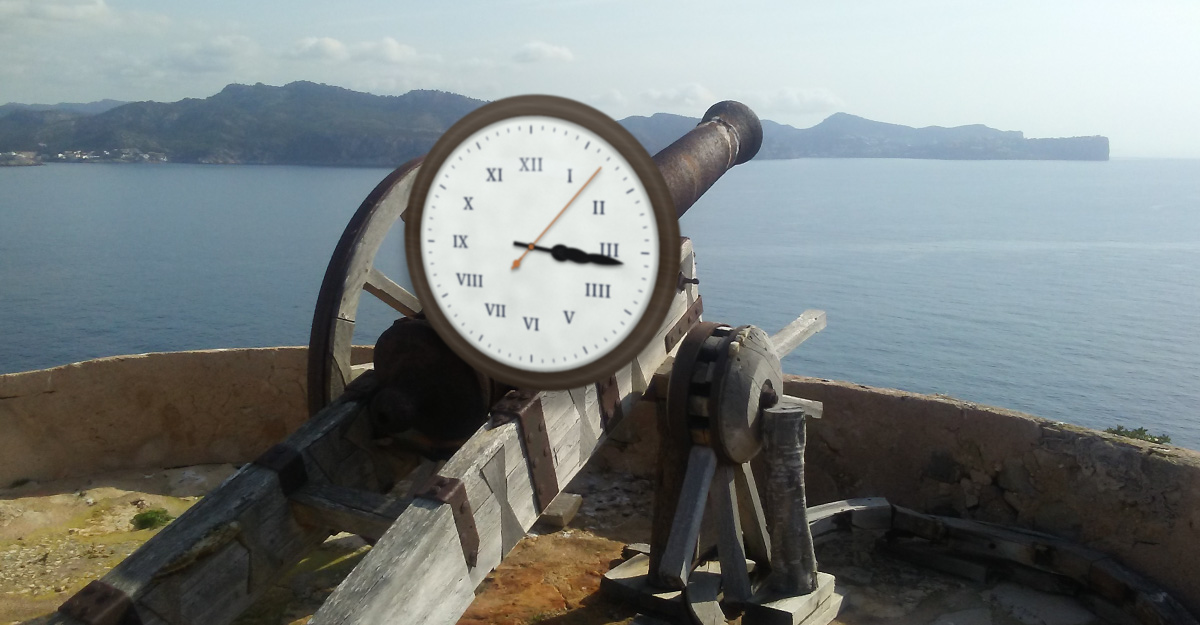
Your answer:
{"hour": 3, "minute": 16, "second": 7}
